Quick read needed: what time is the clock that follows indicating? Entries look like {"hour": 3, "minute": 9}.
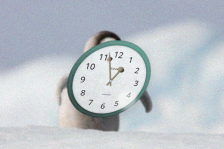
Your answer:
{"hour": 12, "minute": 57}
